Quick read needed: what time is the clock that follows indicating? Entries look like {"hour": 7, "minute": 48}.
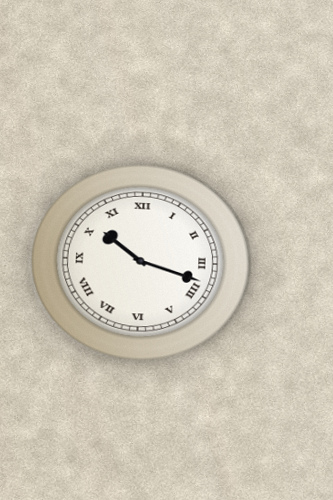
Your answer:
{"hour": 10, "minute": 18}
